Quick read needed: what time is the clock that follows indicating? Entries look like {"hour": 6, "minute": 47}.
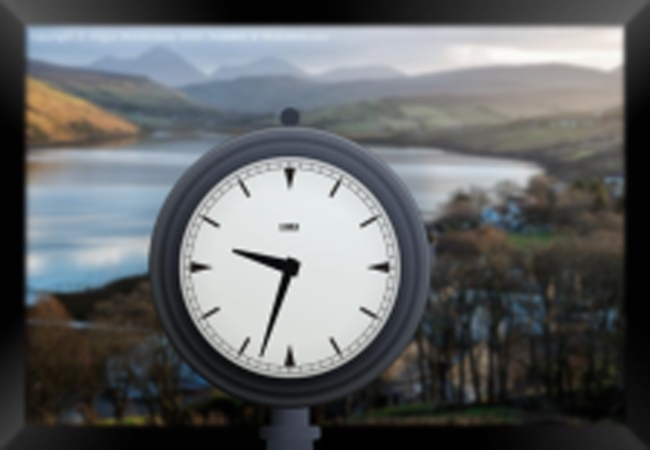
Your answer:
{"hour": 9, "minute": 33}
